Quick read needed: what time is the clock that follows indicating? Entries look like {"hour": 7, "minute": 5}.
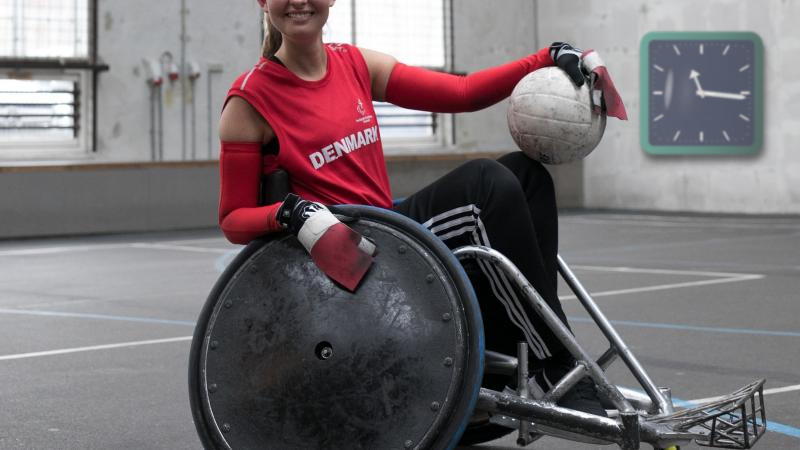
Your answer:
{"hour": 11, "minute": 16}
